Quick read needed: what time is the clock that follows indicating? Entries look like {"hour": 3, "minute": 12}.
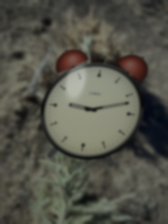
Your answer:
{"hour": 9, "minute": 12}
